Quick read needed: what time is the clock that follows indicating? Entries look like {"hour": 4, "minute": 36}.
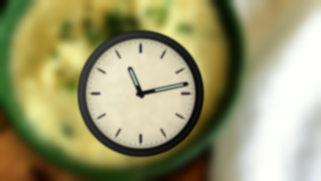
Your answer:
{"hour": 11, "minute": 13}
